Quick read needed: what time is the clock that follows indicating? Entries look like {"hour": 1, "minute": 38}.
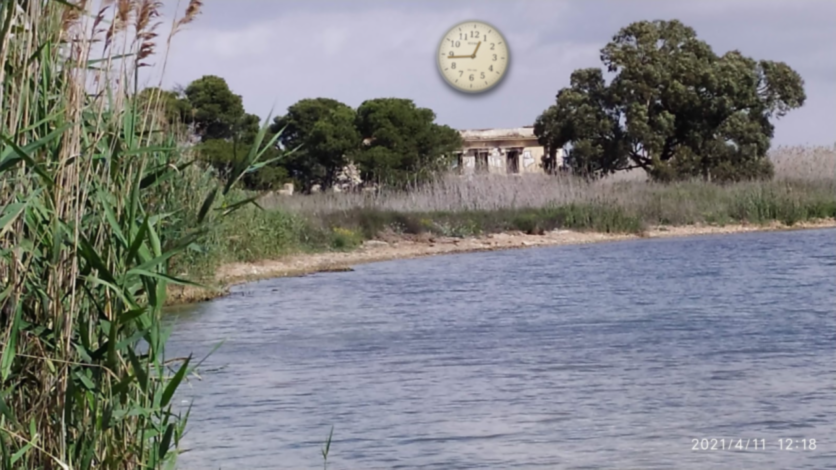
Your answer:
{"hour": 12, "minute": 44}
